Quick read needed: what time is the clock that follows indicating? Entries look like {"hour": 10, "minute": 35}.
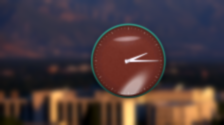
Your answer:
{"hour": 2, "minute": 15}
